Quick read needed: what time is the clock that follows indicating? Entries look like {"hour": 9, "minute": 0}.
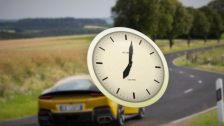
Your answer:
{"hour": 7, "minute": 2}
